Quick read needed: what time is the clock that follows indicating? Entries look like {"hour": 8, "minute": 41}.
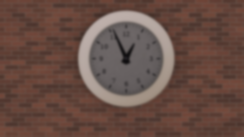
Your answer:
{"hour": 12, "minute": 56}
